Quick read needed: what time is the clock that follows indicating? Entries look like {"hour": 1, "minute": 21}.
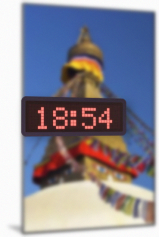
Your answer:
{"hour": 18, "minute": 54}
